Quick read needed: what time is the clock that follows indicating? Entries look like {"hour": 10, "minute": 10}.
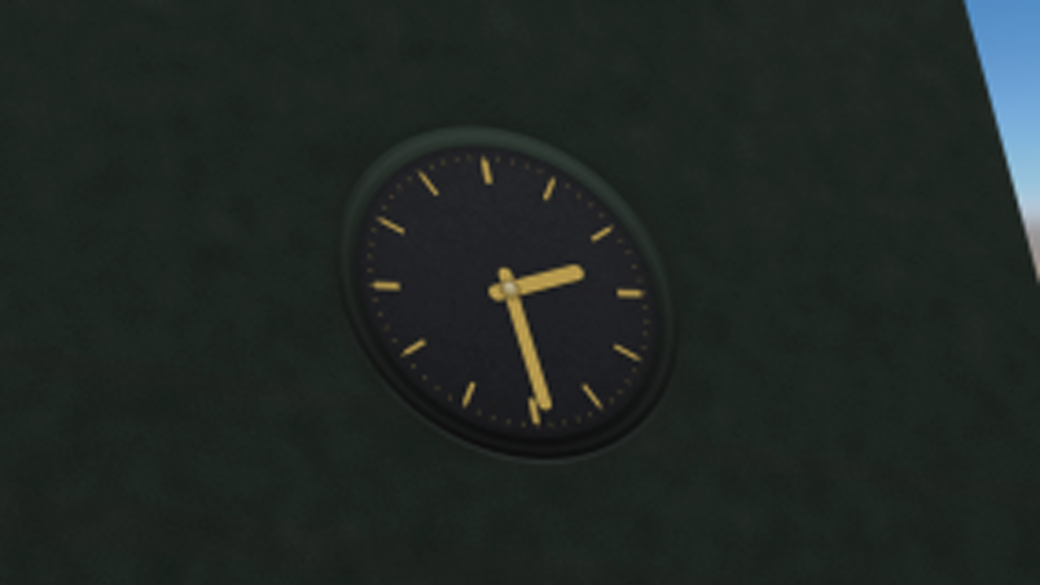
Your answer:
{"hour": 2, "minute": 29}
